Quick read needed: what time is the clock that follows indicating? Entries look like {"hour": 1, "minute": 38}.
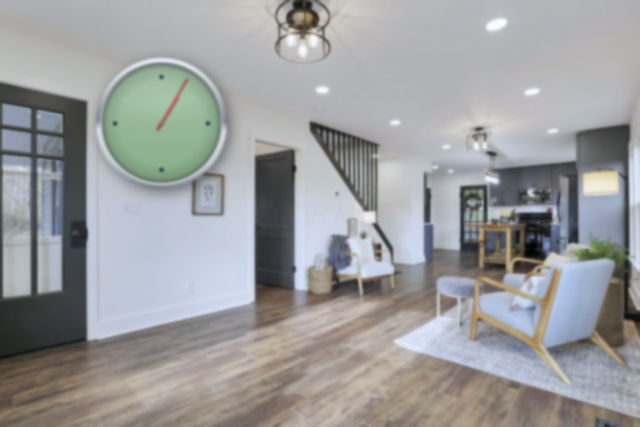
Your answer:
{"hour": 1, "minute": 5}
